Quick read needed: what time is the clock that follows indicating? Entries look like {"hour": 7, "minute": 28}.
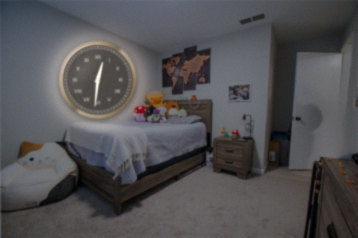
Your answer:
{"hour": 12, "minute": 31}
